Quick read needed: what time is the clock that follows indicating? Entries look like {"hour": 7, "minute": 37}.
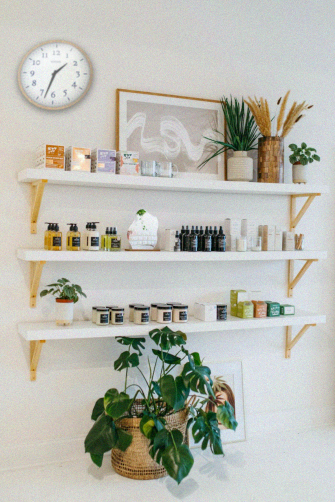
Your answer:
{"hour": 1, "minute": 33}
